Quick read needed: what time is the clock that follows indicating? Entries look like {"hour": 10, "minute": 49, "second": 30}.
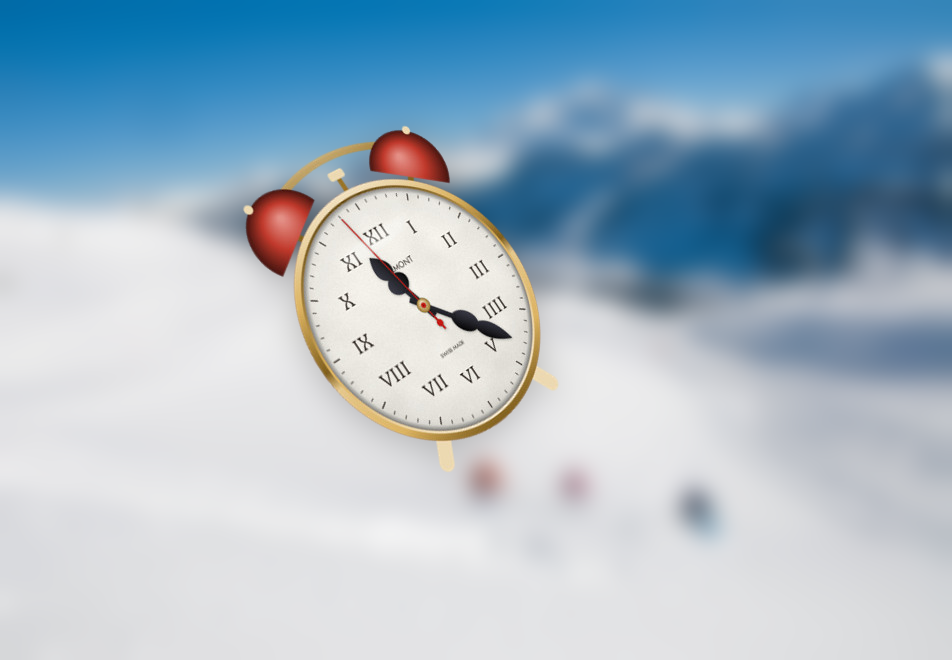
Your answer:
{"hour": 11, "minute": 22, "second": 58}
